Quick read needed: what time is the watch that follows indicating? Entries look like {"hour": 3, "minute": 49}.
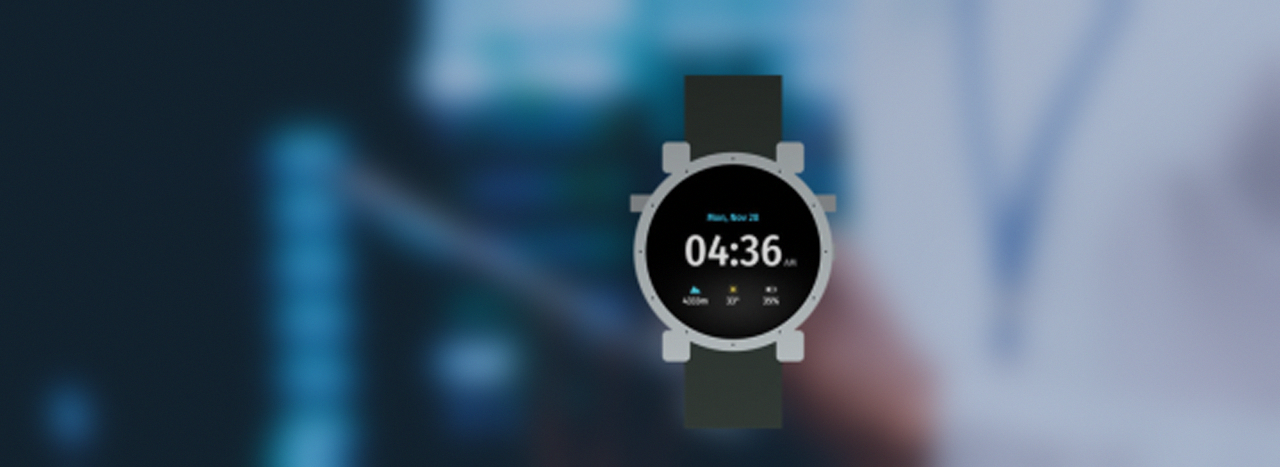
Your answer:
{"hour": 4, "minute": 36}
